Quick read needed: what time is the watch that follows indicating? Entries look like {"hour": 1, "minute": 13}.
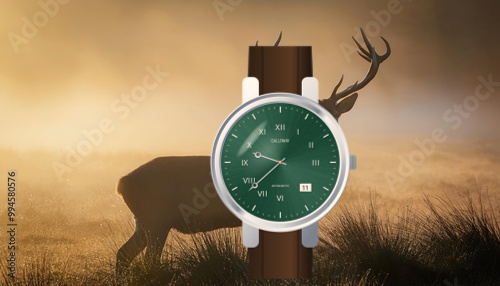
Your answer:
{"hour": 9, "minute": 38}
